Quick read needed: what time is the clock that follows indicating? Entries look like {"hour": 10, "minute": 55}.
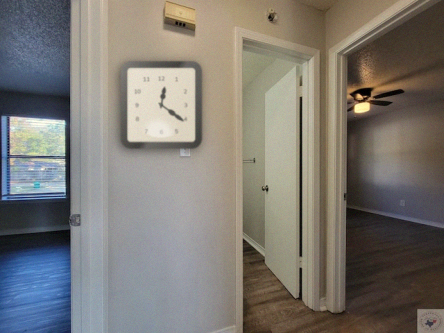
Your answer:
{"hour": 12, "minute": 21}
